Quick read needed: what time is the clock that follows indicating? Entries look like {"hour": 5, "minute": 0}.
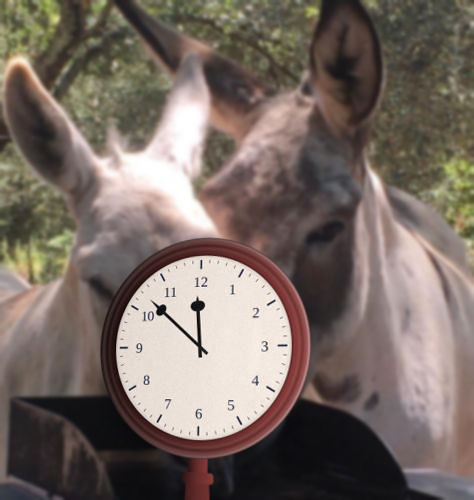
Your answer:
{"hour": 11, "minute": 52}
